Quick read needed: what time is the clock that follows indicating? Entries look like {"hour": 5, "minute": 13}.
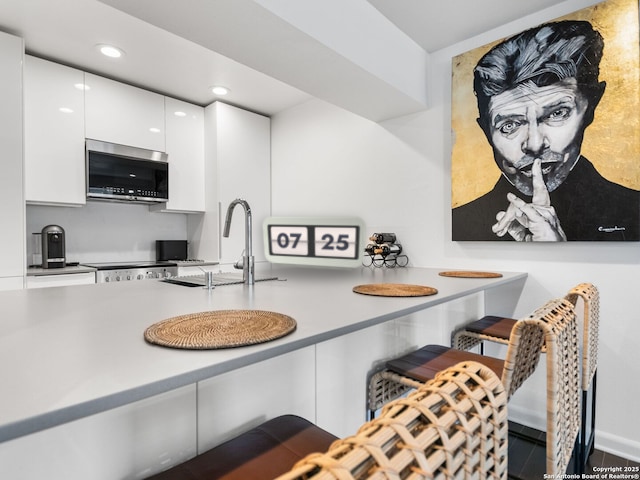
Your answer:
{"hour": 7, "minute": 25}
